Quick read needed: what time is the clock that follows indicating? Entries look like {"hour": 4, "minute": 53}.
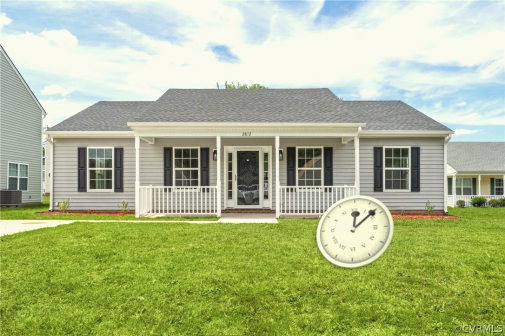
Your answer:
{"hour": 12, "minute": 8}
